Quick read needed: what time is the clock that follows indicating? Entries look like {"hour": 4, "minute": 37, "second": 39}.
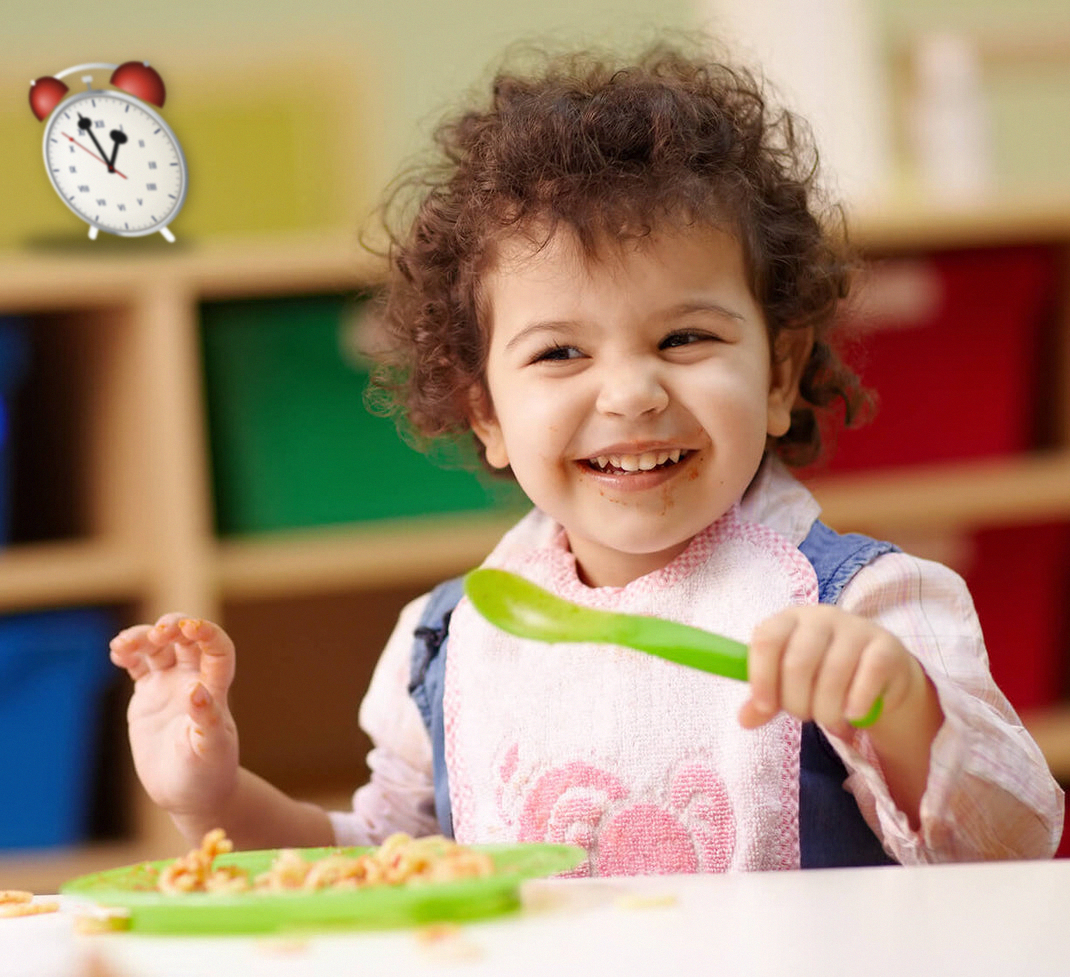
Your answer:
{"hour": 12, "minute": 56, "second": 52}
